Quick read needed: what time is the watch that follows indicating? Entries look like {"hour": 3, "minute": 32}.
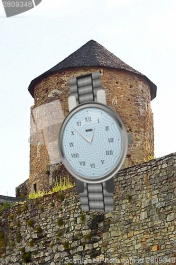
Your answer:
{"hour": 12, "minute": 52}
